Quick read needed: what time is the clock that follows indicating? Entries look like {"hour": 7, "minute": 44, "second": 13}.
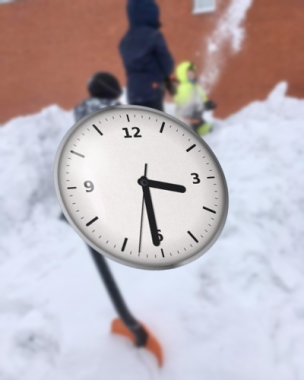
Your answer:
{"hour": 3, "minute": 30, "second": 33}
